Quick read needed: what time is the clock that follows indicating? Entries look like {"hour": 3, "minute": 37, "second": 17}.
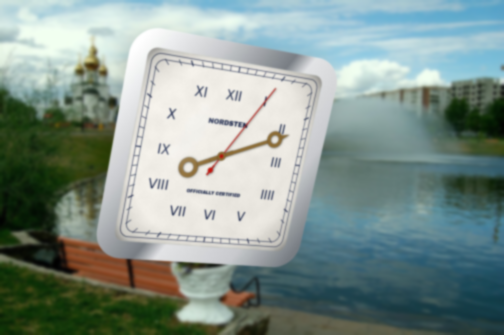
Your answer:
{"hour": 8, "minute": 11, "second": 5}
